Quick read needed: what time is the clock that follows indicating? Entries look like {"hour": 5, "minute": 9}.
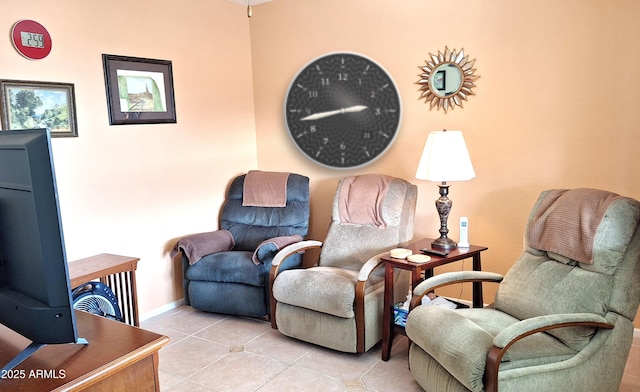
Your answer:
{"hour": 2, "minute": 43}
